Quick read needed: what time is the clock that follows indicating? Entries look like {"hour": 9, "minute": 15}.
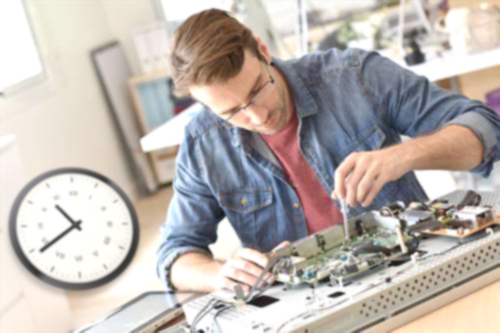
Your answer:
{"hour": 10, "minute": 39}
